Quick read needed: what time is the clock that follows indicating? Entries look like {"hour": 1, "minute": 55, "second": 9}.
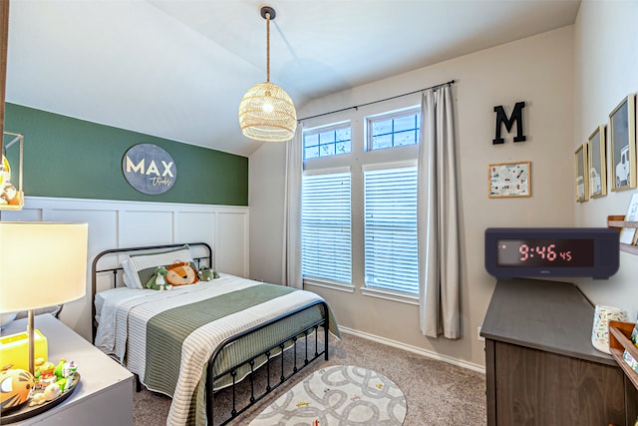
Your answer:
{"hour": 9, "minute": 46, "second": 45}
